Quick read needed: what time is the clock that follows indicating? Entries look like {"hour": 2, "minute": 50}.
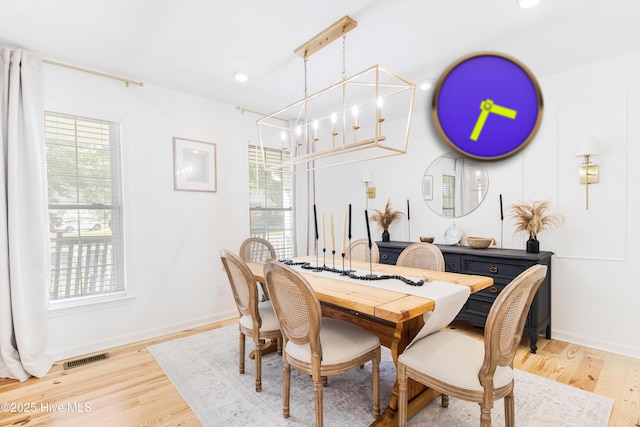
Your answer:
{"hour": 3, "minute": 34}
